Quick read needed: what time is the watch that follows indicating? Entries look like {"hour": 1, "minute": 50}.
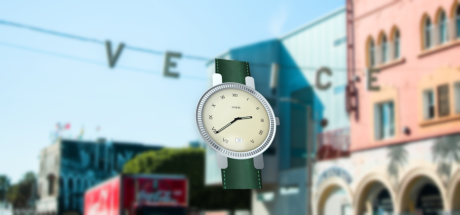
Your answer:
{"hour": 2, "minute": 39}
